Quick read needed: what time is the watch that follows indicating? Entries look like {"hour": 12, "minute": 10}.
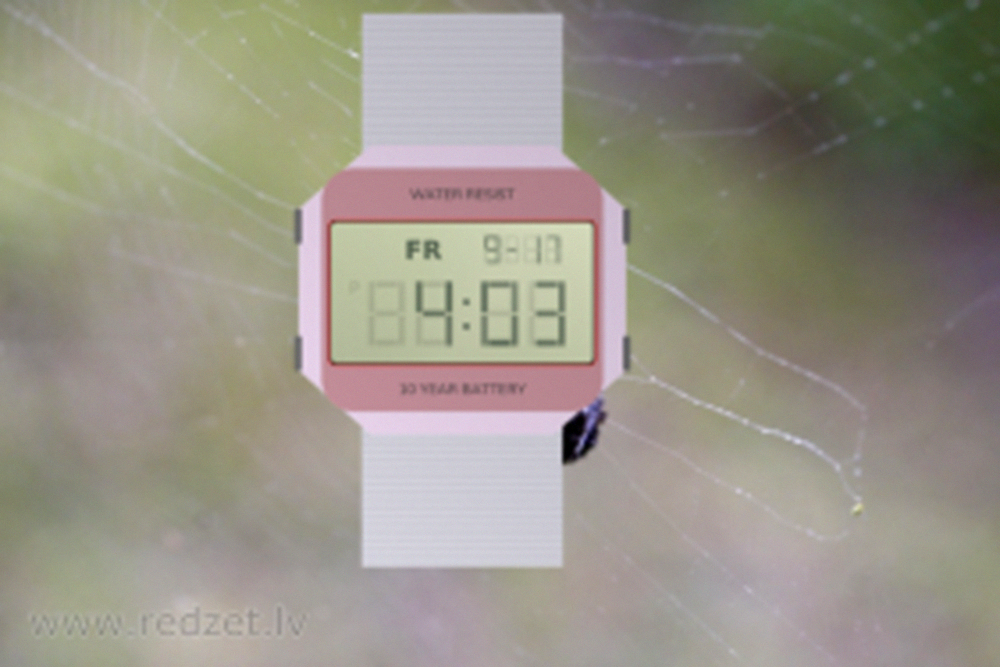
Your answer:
{"hour": 4, "minute": 3}
